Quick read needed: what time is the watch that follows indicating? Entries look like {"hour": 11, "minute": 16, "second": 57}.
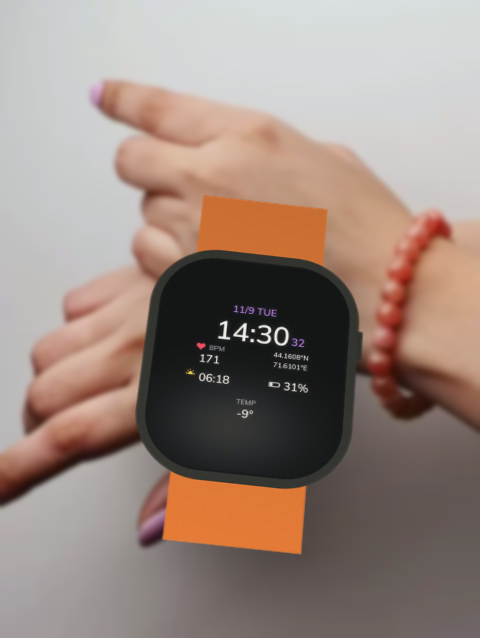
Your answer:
{"hour": 14, "minute": 30, "second": 32}
